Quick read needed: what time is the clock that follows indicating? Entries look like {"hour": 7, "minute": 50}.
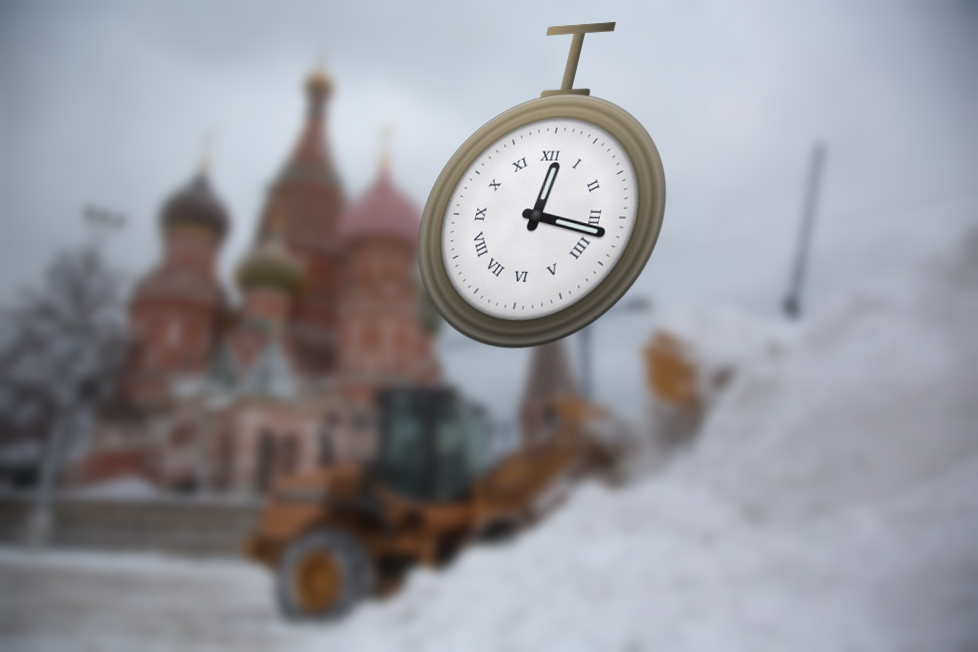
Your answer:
{"hour": 12, "minute": 17}
